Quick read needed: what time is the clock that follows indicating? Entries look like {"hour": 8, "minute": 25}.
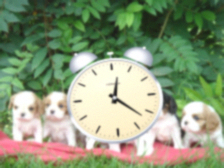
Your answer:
{"hour": 12, "minute": 22}
